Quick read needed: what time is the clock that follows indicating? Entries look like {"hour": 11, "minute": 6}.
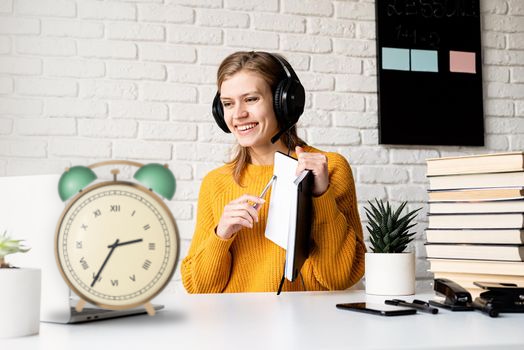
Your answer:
{"hour": 2, "minute": 35}
